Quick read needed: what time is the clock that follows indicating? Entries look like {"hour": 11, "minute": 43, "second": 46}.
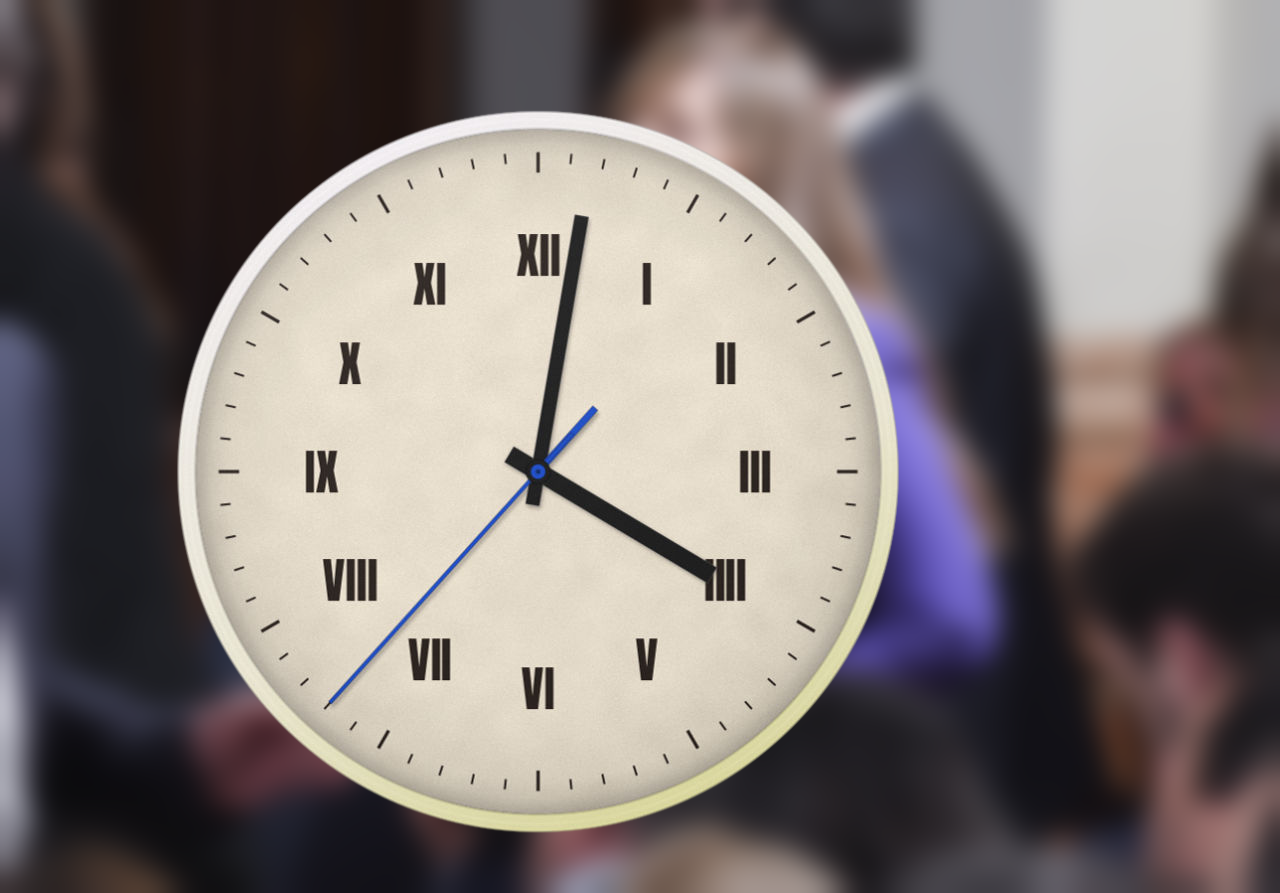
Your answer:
{"hour": 4, "minute": 1, "second": 37}
